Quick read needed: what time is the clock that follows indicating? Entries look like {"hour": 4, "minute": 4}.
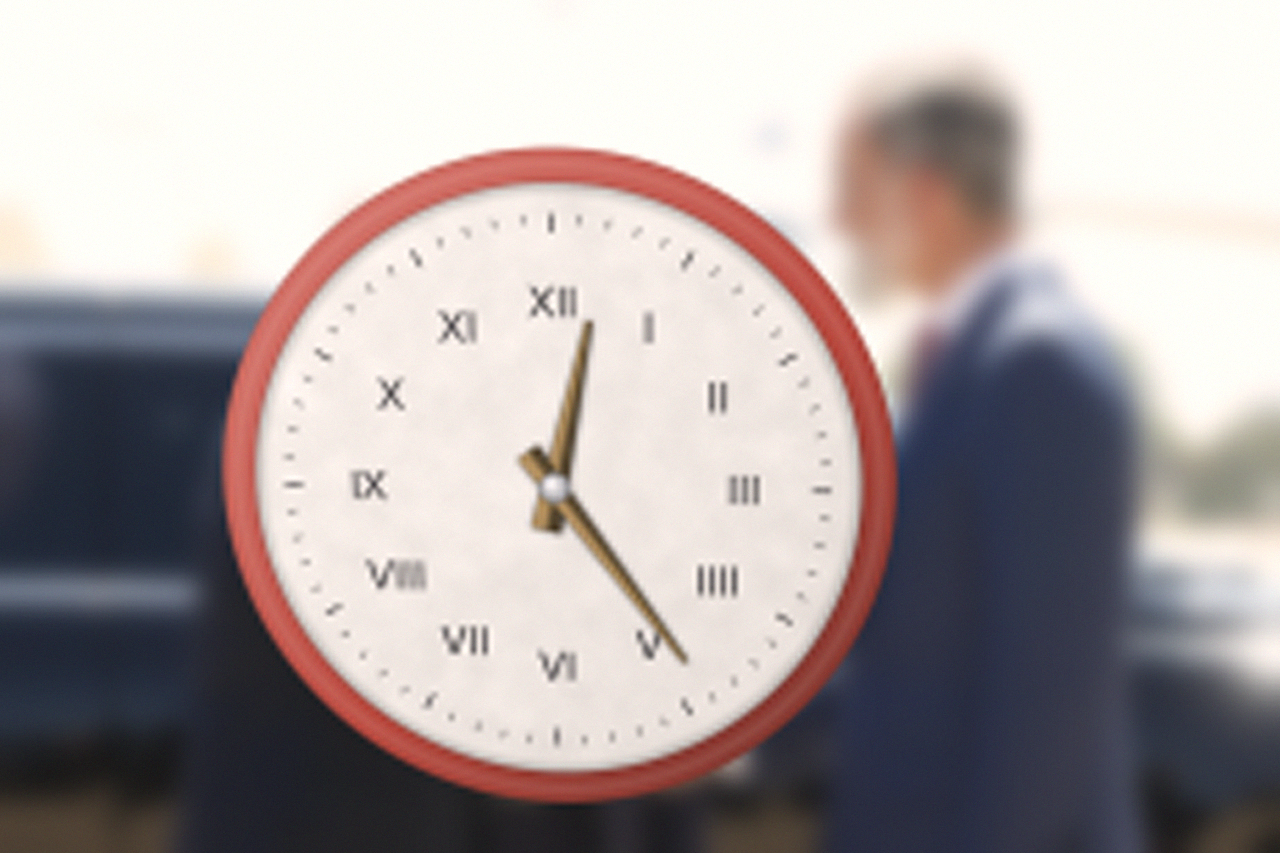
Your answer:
{"hour": 12, "minute": 24}
